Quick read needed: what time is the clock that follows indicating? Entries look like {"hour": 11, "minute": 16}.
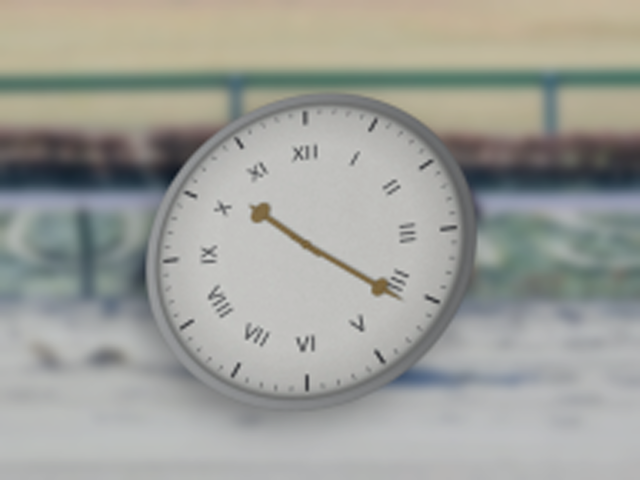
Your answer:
{"hour": 10, "minute": 21}
